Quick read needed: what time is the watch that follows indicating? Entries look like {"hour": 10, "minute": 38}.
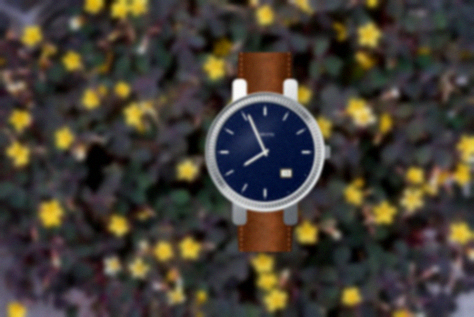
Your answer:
{"hour": 7, "minute": 56}
